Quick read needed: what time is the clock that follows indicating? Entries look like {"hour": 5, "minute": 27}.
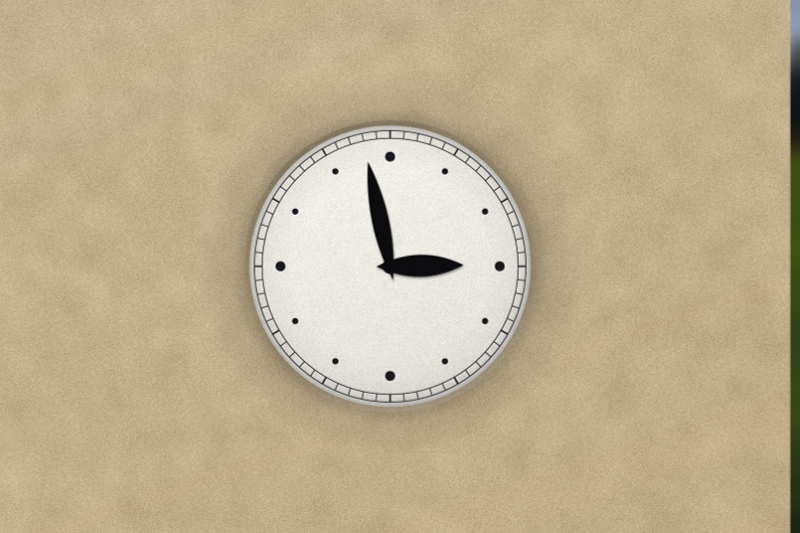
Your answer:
{"hour": 2, "minute": 58}
